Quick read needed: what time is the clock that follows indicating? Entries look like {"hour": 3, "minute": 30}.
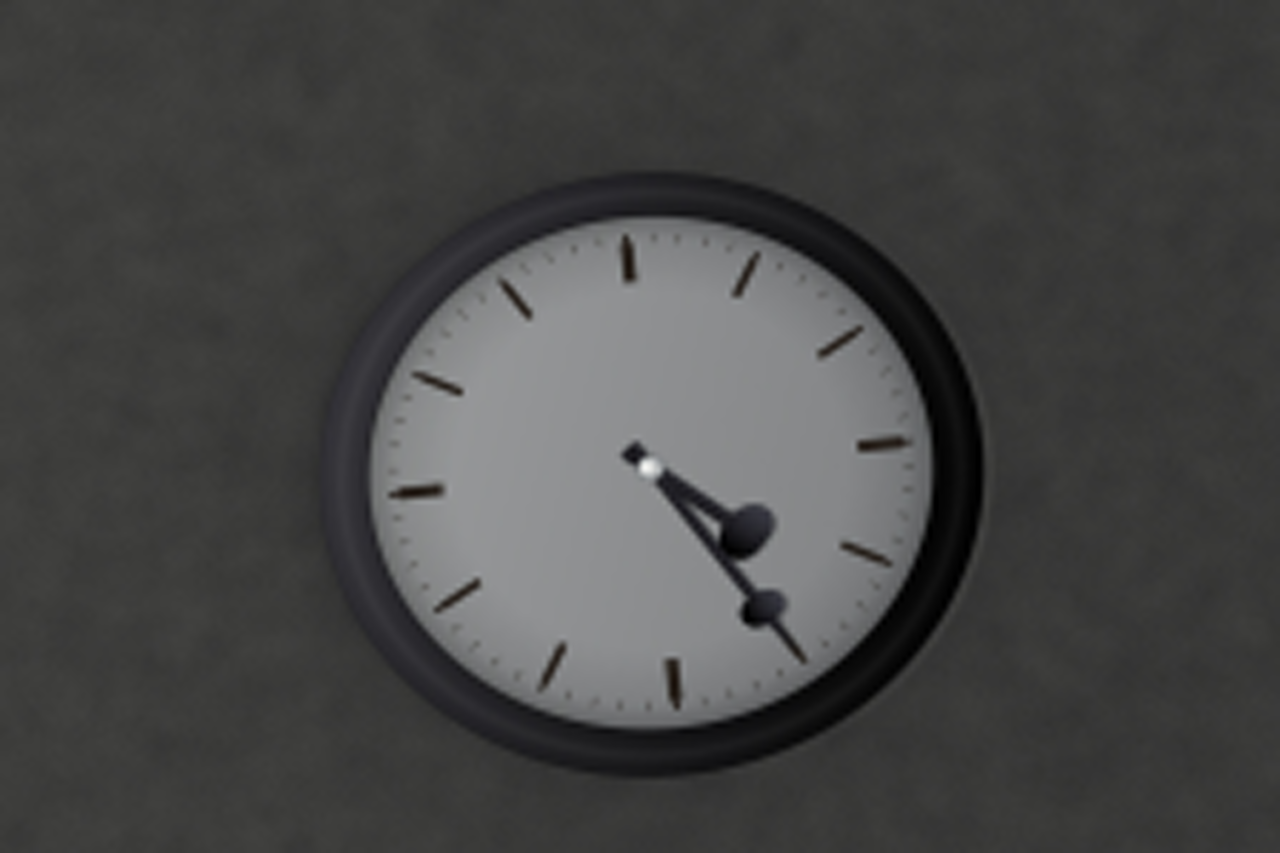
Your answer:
{"hour": 4, "minute": 25}
